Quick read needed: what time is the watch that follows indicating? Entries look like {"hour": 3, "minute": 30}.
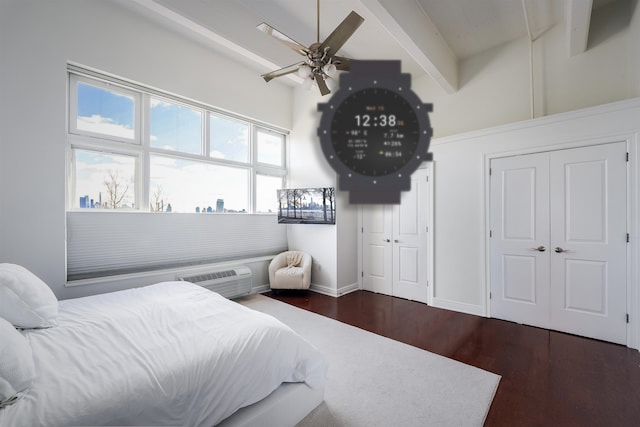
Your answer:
{"hour": 12, "minute": 38}
